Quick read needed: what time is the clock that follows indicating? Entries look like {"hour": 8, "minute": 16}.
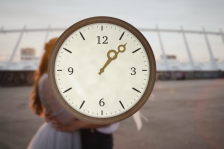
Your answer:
{"hour": 1, "minute": 7}
